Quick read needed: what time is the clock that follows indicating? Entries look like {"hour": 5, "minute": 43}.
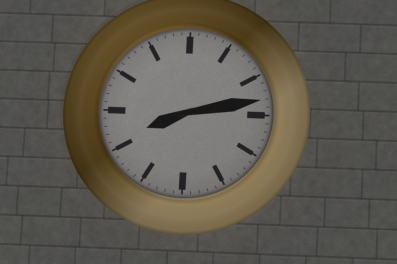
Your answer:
{"hour": 8, "minute": 13}
